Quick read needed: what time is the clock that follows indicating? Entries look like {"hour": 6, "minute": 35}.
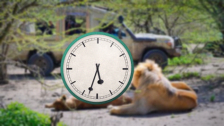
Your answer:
{"hour": 5, "minute": 33}
